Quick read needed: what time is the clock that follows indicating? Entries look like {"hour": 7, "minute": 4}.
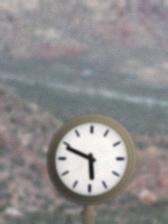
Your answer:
{"hour": 5, "minute": 49}
